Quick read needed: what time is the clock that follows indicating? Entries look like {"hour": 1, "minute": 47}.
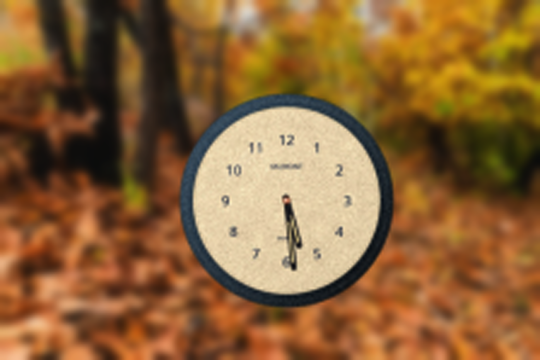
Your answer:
{"hour": 5, "minute": 29}
